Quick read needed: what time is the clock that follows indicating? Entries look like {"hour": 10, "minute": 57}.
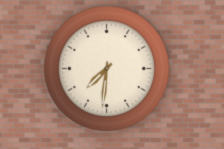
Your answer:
{"hour": 7, "minute": 31}
